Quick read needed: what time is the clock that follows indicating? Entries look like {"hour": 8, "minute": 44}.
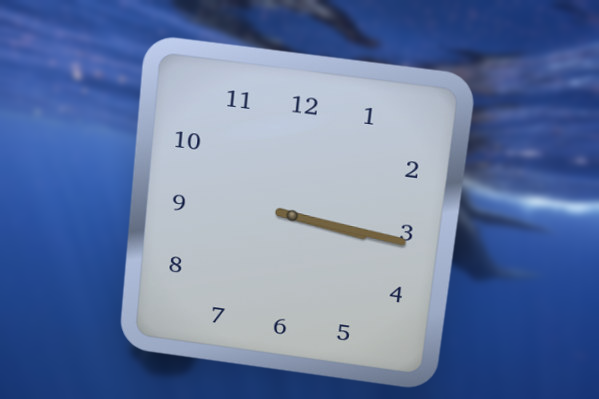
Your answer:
{"hour": 3, "minute": 16}
